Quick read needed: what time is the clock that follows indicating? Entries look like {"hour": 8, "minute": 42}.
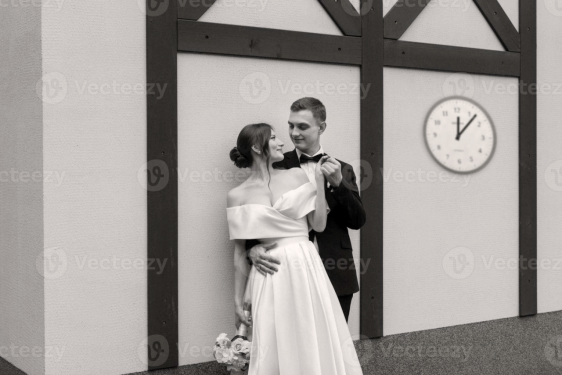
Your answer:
{"hour": 12, "minute": 7}
